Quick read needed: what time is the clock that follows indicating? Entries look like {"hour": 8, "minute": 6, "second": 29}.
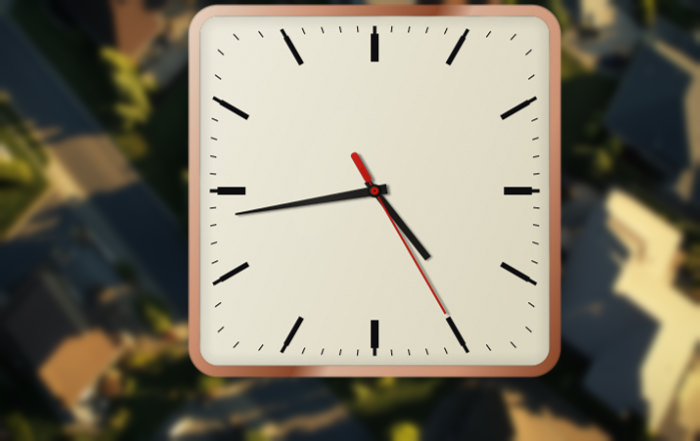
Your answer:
{"hour": 4, "minute": 43, "second": 25}
